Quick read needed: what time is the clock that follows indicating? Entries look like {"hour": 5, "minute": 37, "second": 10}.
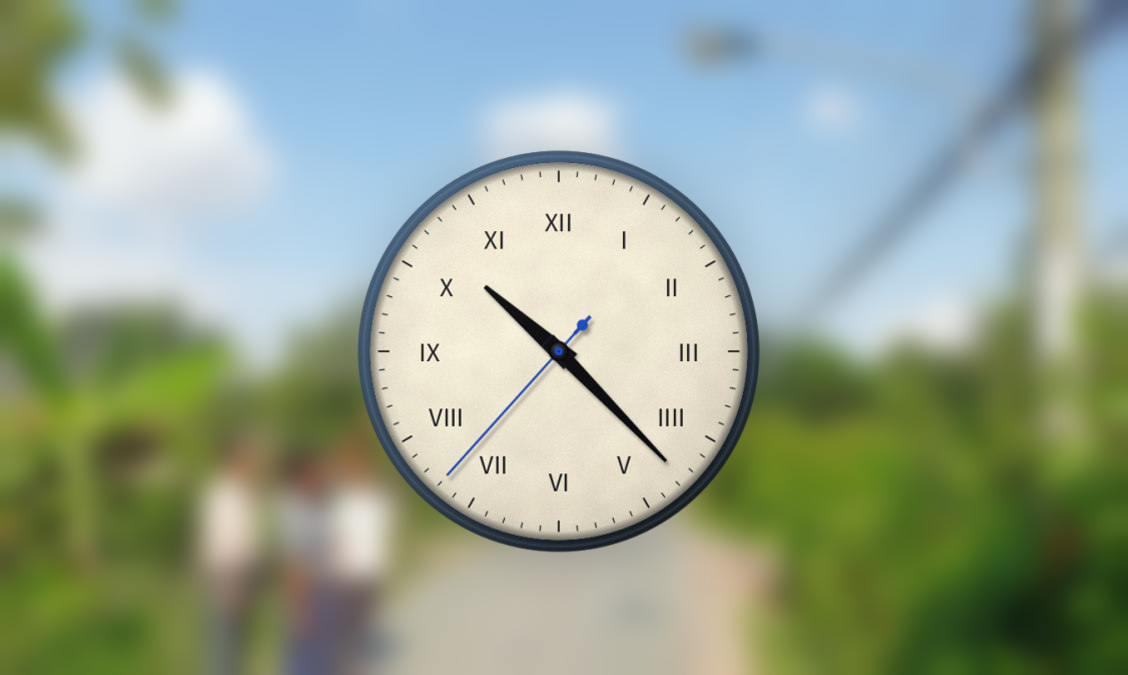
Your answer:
{"hour": 10, "minute": 22, "second": 37}
